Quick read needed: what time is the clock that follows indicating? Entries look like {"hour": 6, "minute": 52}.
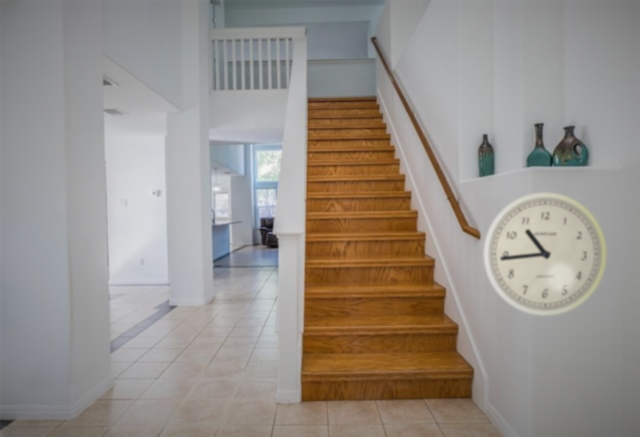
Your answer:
{"hour": 10, "minute": 44}
